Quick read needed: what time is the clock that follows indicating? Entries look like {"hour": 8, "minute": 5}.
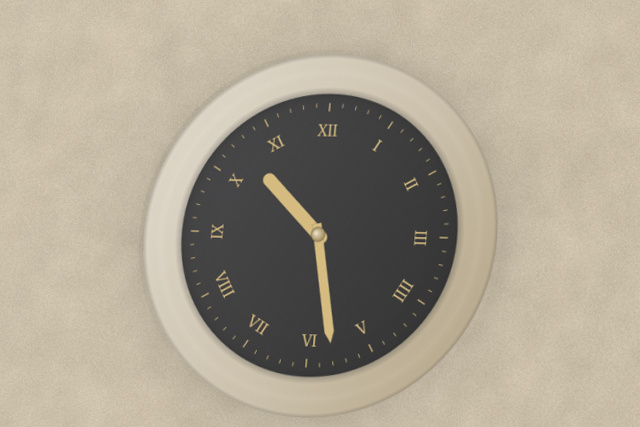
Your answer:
{"hour": 10, "minute": 28}
